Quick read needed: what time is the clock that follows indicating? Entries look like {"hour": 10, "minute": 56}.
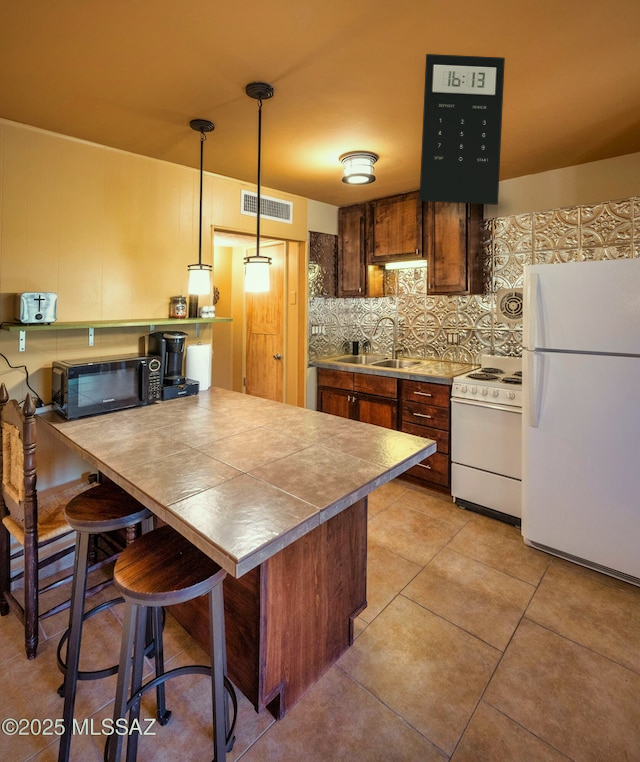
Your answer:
{"hour": 16, "minute": 13}
